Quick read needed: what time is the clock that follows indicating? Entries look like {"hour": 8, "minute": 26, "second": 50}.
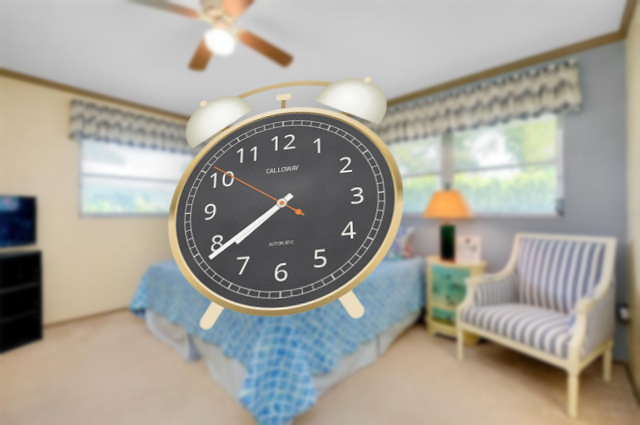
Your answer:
{"hour": 7, "minute": 38, "second": 51}
